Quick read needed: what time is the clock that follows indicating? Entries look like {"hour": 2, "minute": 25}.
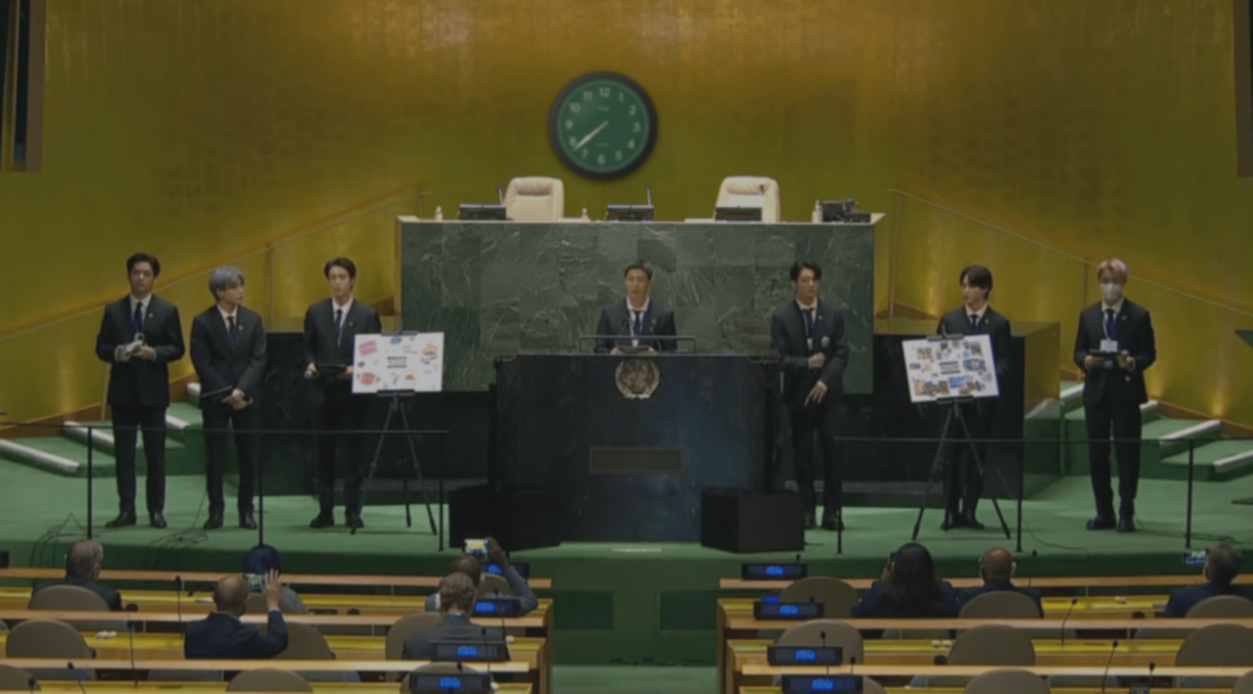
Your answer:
{"hour": 7, "minute": 38}
